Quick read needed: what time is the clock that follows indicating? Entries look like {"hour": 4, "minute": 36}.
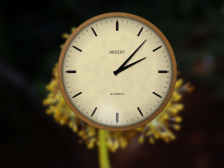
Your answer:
{"hour": 2, "minute": 7}
